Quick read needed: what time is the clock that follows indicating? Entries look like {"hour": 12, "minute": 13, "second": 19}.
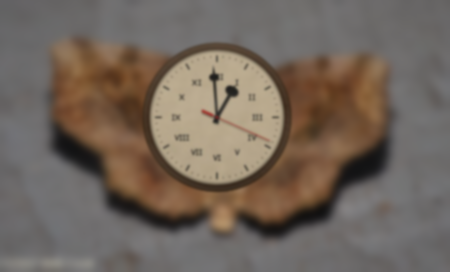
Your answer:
{"hour": 12, "minute": 59, "second": 19}
